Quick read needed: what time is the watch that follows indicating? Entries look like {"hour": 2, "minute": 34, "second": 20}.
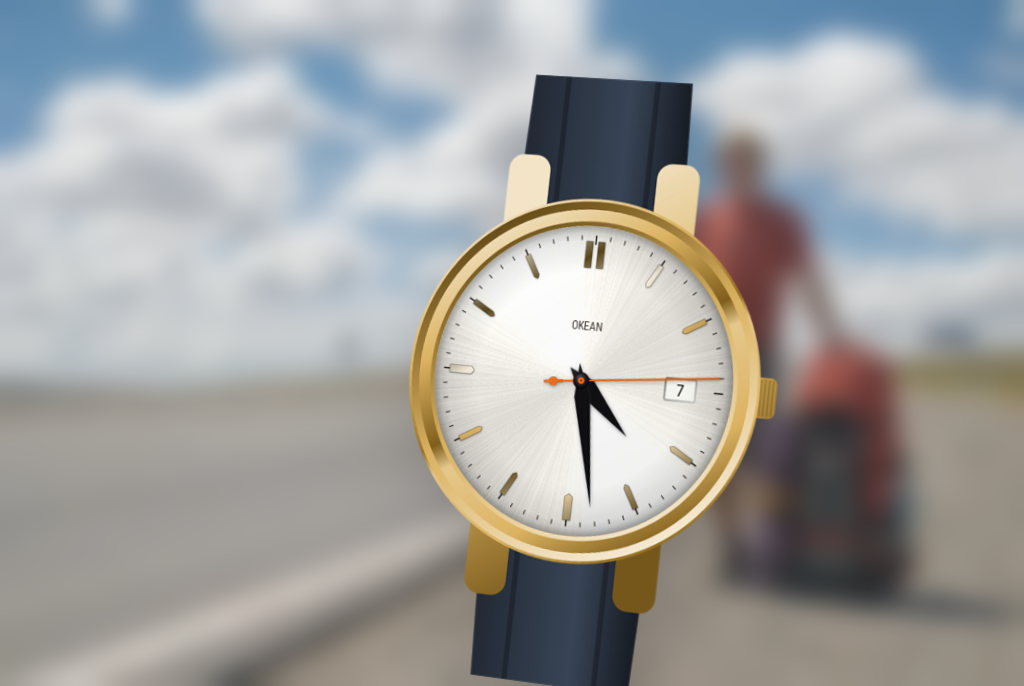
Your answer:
{"hour": 4, "minute": 28, "second": 14}
